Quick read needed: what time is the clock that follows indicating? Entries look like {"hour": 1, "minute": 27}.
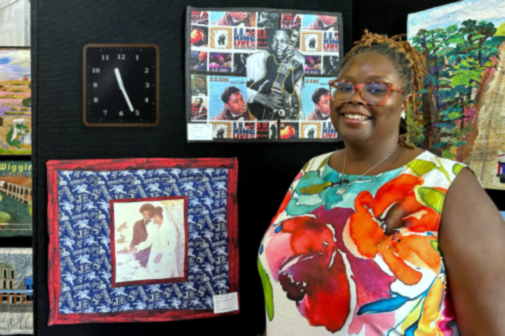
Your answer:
{"hour": 11, "minute": 26}
